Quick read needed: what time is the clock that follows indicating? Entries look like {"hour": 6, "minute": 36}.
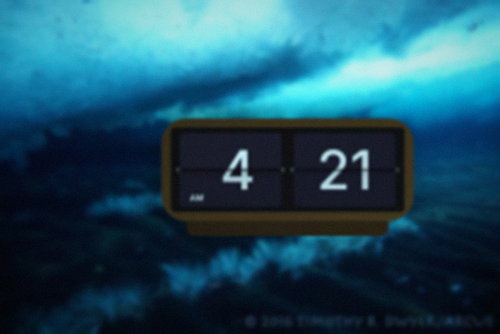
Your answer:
{"hour": 4, "minute": 21}
